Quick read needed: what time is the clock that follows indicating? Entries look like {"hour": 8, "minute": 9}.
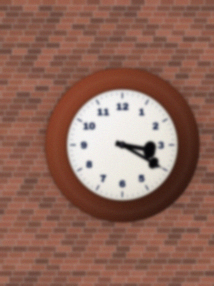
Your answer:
{"hour": 3, "minute": 20}
